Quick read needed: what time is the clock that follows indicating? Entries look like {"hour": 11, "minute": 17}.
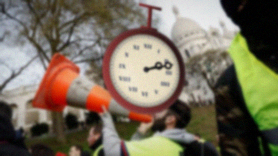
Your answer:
{"hour": 2, "minute": 12}
